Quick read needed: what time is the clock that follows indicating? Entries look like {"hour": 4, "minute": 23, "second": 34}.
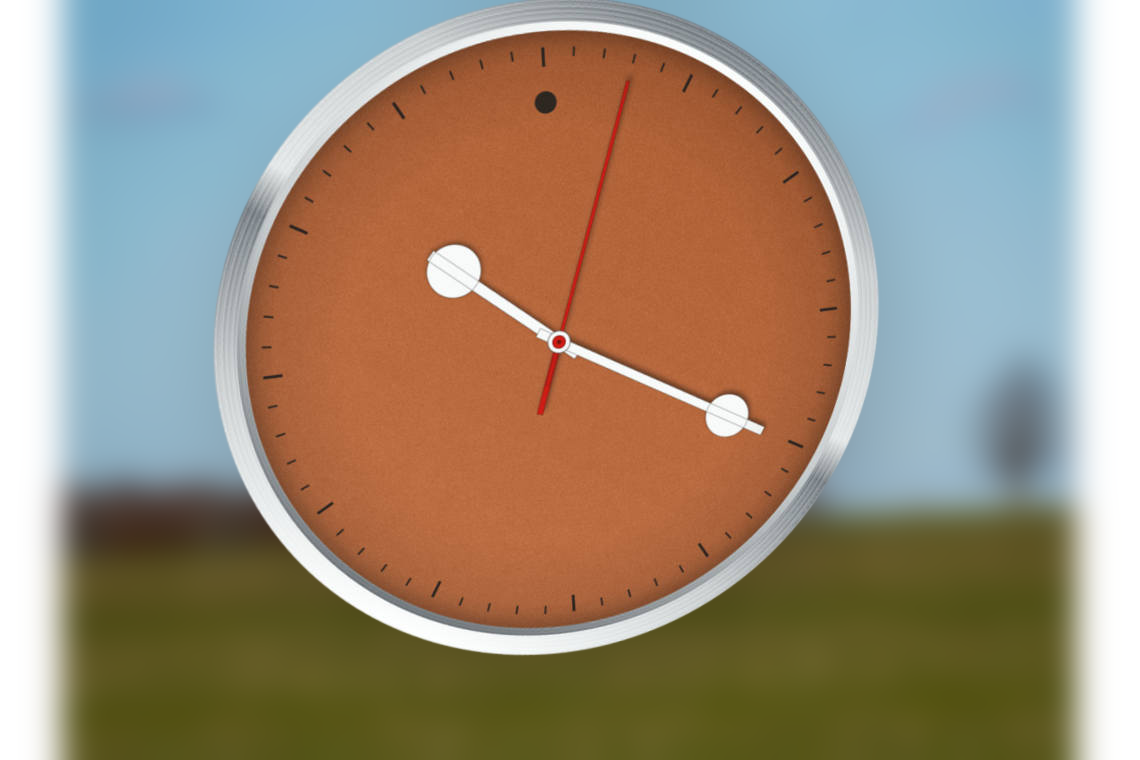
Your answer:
{"hour": 10, "minute": 20, "second": 3}
